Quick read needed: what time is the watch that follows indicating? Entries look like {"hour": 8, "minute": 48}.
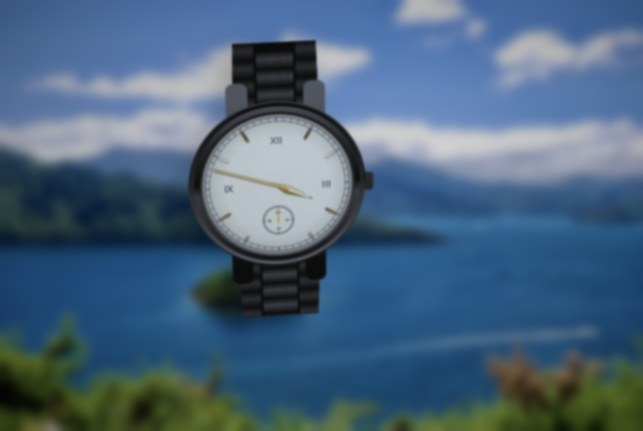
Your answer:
{"hour": 3, "minute": 48}
